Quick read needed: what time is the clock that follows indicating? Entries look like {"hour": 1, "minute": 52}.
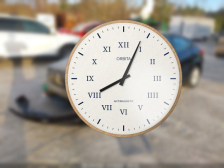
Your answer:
{"hour": 8, "minute": 4}
